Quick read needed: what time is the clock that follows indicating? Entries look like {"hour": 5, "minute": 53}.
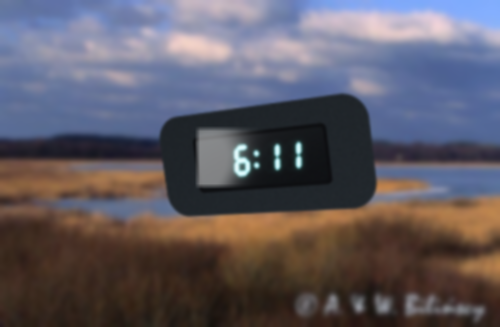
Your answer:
{"hour": 6, "minute": 11}
